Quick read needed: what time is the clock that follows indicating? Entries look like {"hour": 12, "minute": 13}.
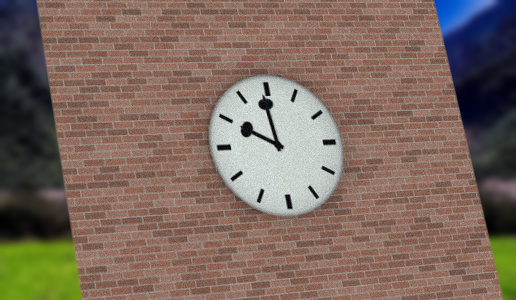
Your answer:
{"hour": 9, "minute": 59}
